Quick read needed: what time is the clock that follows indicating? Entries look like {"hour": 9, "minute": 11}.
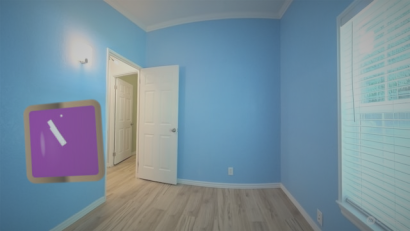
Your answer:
{"hour": 10, "minute": 55}
